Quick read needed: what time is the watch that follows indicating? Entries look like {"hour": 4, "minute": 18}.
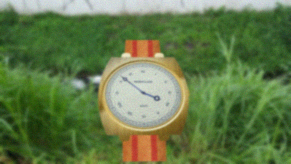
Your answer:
{"hour": 3, "minute": 52}
